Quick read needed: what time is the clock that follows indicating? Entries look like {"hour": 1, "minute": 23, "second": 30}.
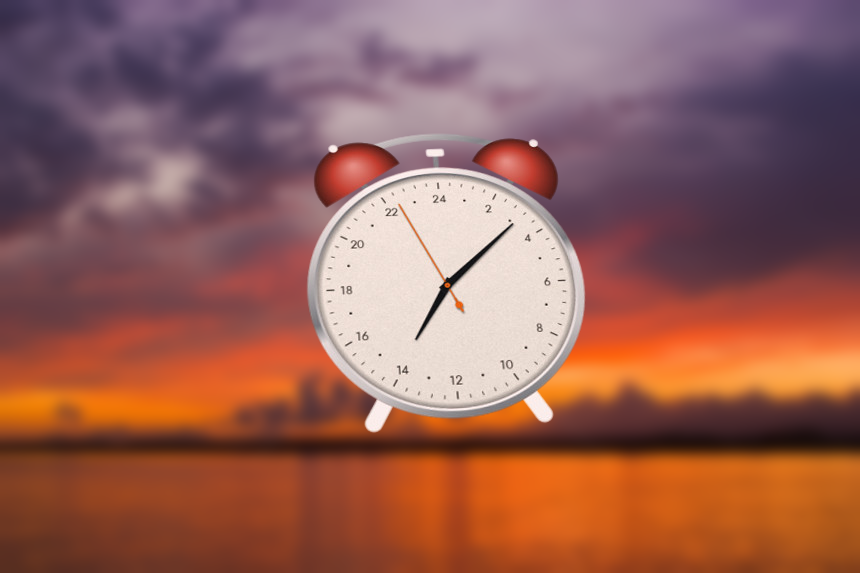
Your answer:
{"hour": 14, "minute": 7, "second": 56}
